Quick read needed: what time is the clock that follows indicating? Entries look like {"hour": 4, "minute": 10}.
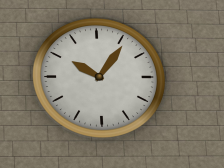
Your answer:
{"hour": 10, "minute": 6}
